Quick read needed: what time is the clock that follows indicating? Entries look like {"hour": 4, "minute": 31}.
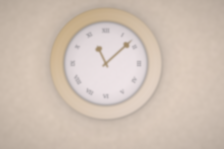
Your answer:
{"hour": 11, "minute": 8}
